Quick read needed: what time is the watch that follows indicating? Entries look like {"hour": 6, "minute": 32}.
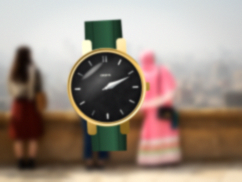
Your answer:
{"hour": 2, "minute": 11}
